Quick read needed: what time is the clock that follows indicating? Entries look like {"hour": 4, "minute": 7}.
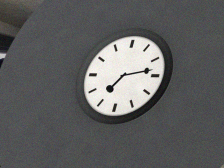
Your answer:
{"hour": 7, "minute": 13}
